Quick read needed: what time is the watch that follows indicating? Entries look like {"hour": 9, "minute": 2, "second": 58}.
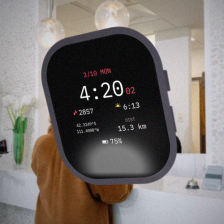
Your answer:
{"hour": 4, "minute": 20, "second": 2}
